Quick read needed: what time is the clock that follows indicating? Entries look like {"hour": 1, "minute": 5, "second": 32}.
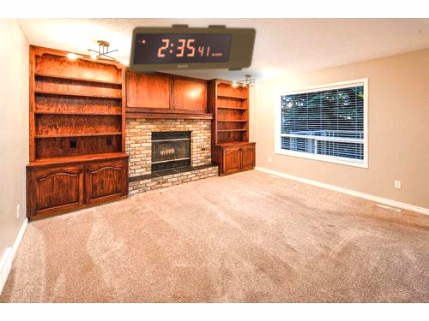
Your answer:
{"hour": 2, "minute": 35, "second": 41}
